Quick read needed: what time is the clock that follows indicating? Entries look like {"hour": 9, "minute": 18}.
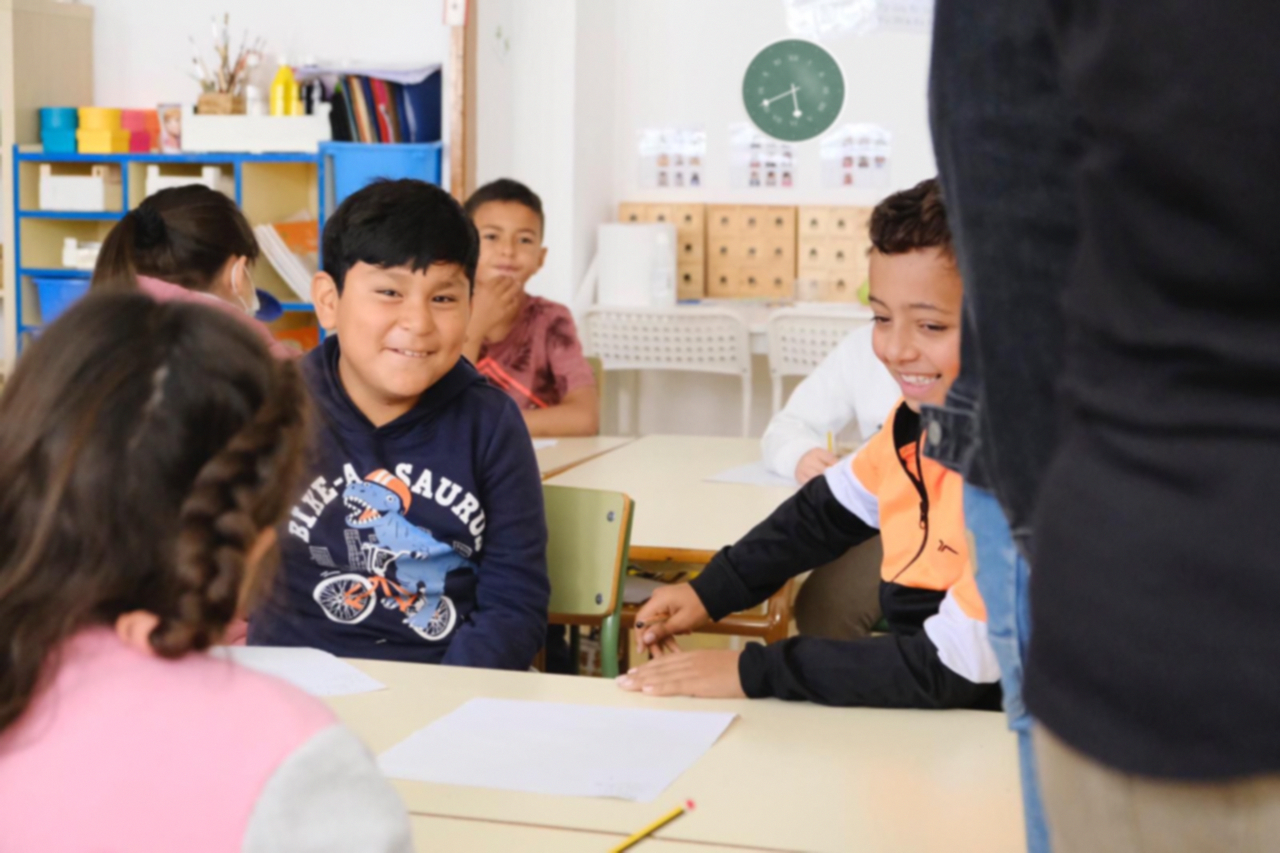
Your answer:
{"hour": 5, "minute": 41}
